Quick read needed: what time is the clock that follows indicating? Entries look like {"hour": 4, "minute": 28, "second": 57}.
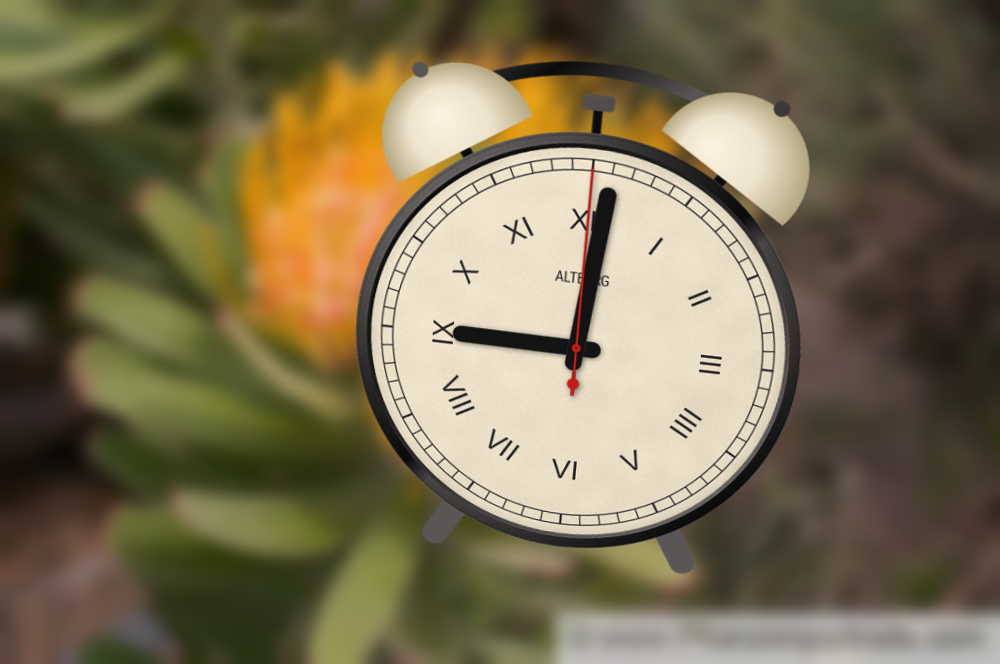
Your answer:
{"hour": 9, "minute": 1, "second": 0}
